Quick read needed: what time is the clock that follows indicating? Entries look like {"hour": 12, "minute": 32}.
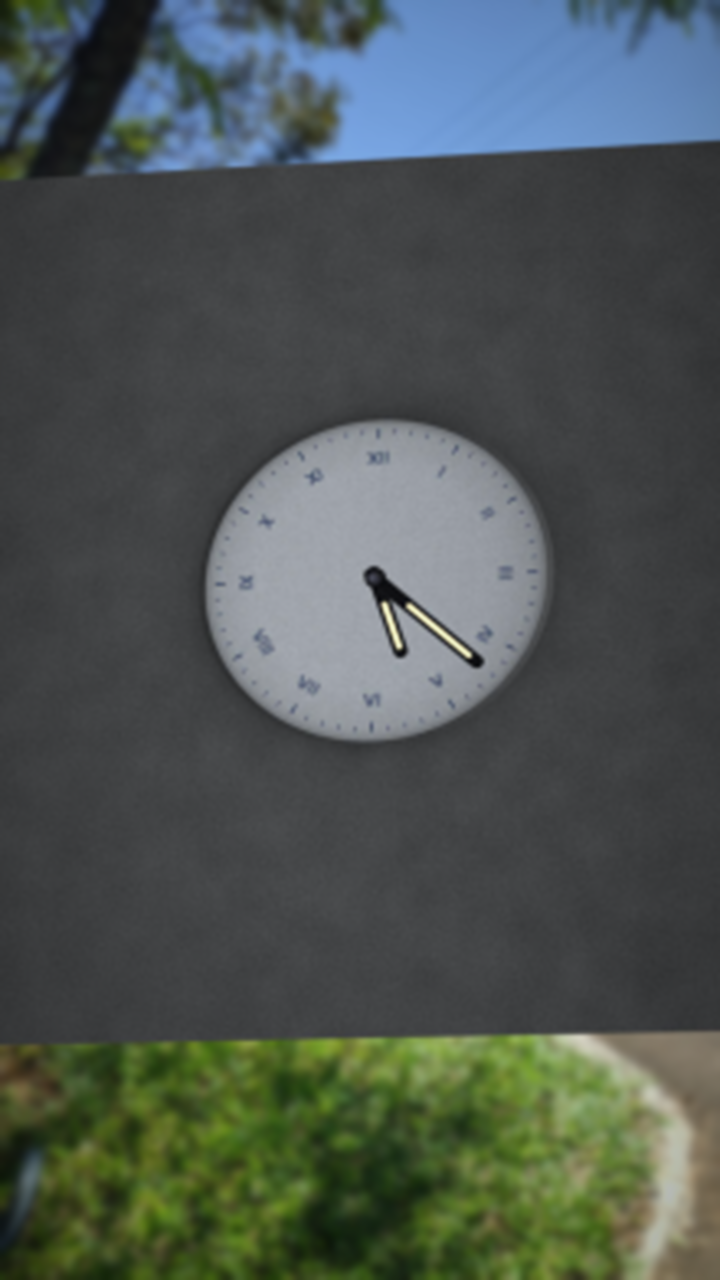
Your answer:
{"hour": 5, "minute": 22}
